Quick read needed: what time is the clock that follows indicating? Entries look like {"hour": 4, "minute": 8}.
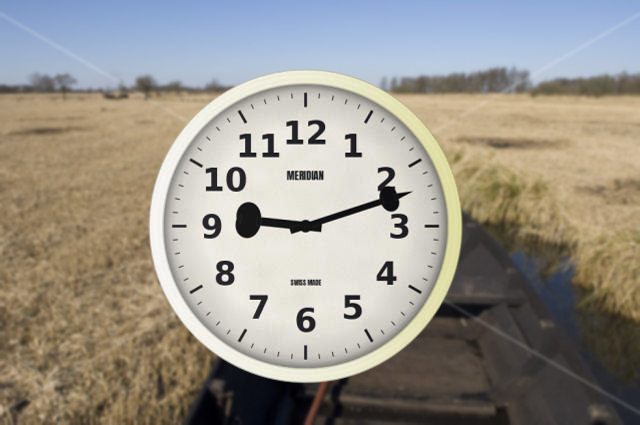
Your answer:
{"hour": 9, "minute": 12}
